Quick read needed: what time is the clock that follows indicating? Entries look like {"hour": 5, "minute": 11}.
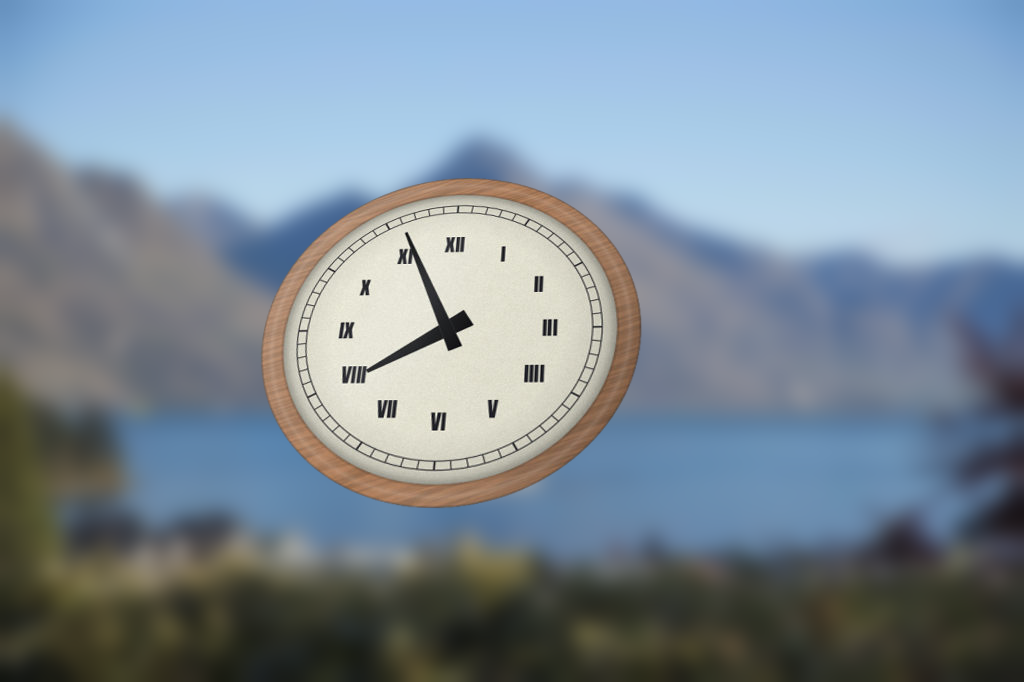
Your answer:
{"hour": 7, "minute": 56}
